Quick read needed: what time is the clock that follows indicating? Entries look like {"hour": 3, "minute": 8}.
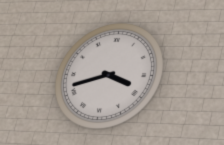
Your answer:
{"hour": 3, "minute": 42}
